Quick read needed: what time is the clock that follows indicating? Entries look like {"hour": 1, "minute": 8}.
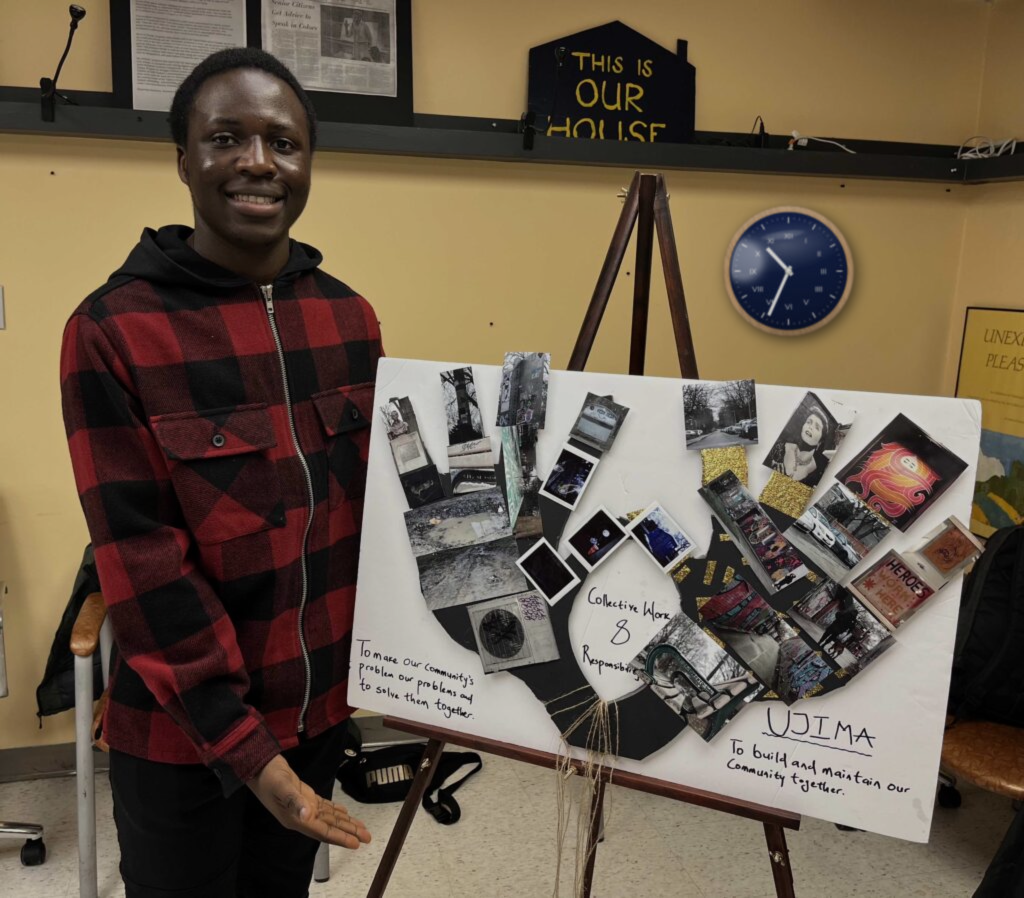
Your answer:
{"hour": 10, "minute": 34}
